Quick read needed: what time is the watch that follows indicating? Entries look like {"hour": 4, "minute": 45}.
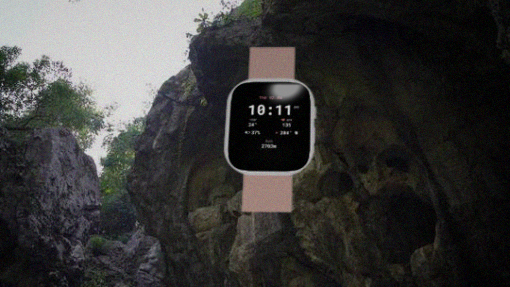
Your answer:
{"hour": 10, "minute": 11}
